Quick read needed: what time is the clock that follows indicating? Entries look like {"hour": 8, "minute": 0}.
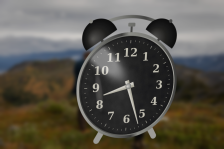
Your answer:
{"hour": 8, "minute": 27}
